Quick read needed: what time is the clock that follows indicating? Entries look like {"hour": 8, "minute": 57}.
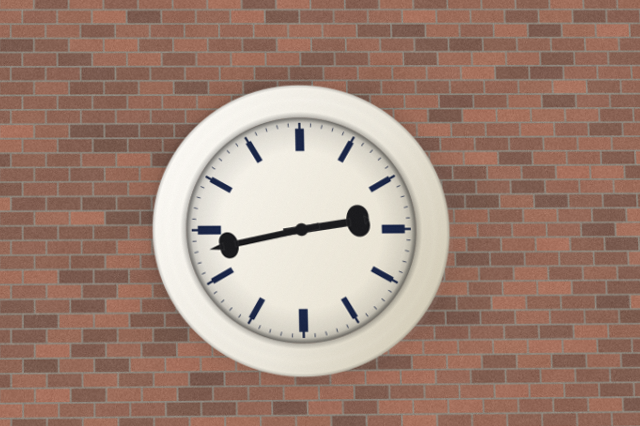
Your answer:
{"hour": 2, "minute": 43}
